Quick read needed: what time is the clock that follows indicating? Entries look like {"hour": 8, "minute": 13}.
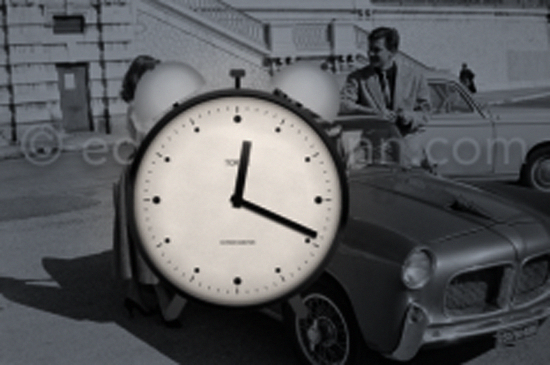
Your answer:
{"hour": 12, "minute": 19}
